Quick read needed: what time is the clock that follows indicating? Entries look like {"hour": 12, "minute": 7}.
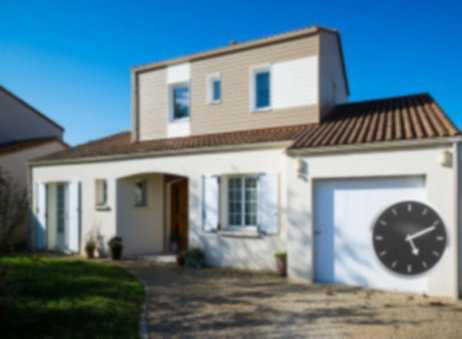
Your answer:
{"hour": 5, "minute": 11}
